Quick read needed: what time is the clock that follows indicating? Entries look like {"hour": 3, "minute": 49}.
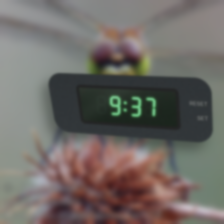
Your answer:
{"hour": 9, "minute": 37}
